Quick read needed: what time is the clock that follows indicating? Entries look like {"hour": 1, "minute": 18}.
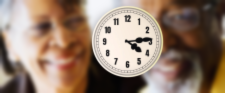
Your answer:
{"hour": 4, "minute": 14}
